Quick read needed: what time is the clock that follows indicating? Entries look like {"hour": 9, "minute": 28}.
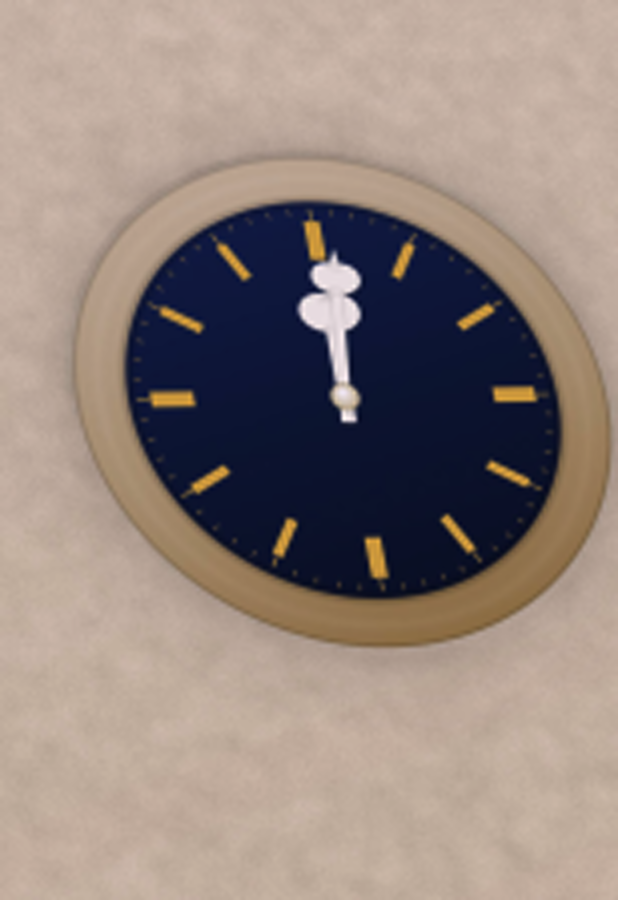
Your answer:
{"hour": 12, "minute": 1}
